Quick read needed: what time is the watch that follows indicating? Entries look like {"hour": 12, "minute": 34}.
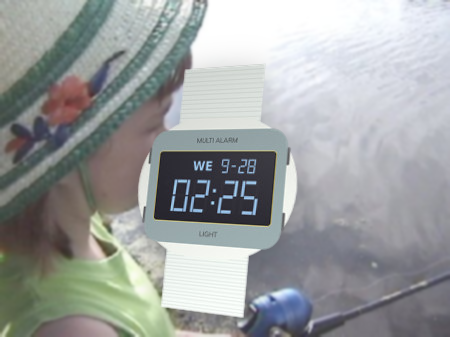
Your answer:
{"hour": 2, "minute": 25}
